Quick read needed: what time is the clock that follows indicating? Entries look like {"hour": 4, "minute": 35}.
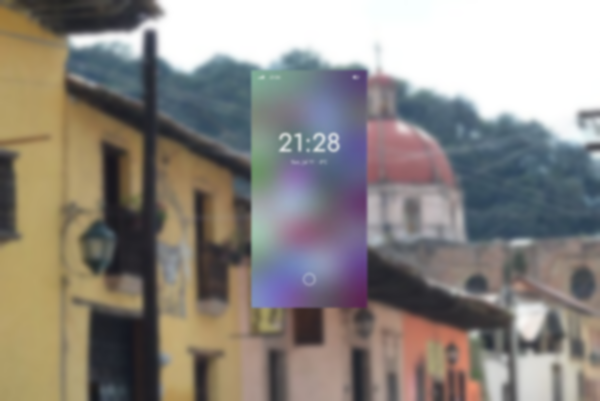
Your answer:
{"hour": 21, "minute": 28}
